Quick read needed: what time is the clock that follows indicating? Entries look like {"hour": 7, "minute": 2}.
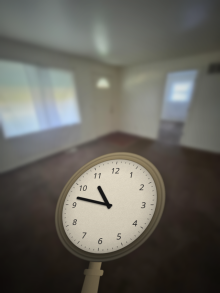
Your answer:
{"hour": 10, "minute": 47}
